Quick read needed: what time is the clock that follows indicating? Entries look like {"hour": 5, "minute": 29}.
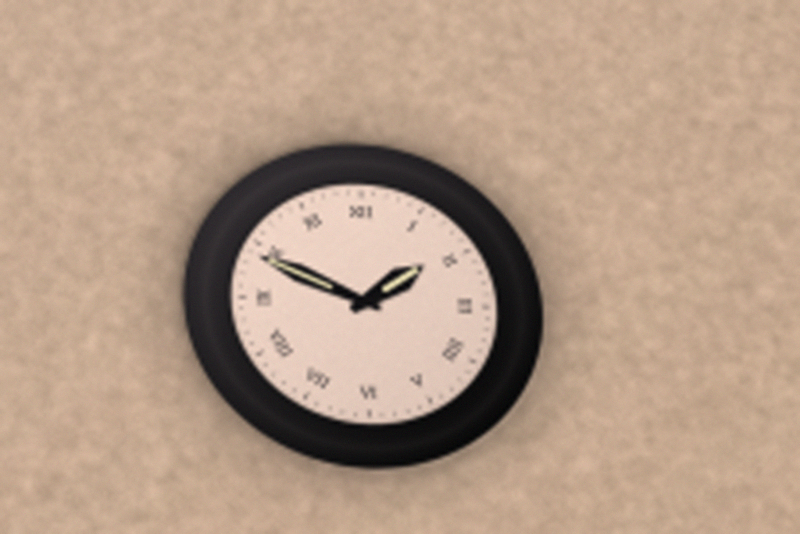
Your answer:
{"hour": 1, "minute": 49}
